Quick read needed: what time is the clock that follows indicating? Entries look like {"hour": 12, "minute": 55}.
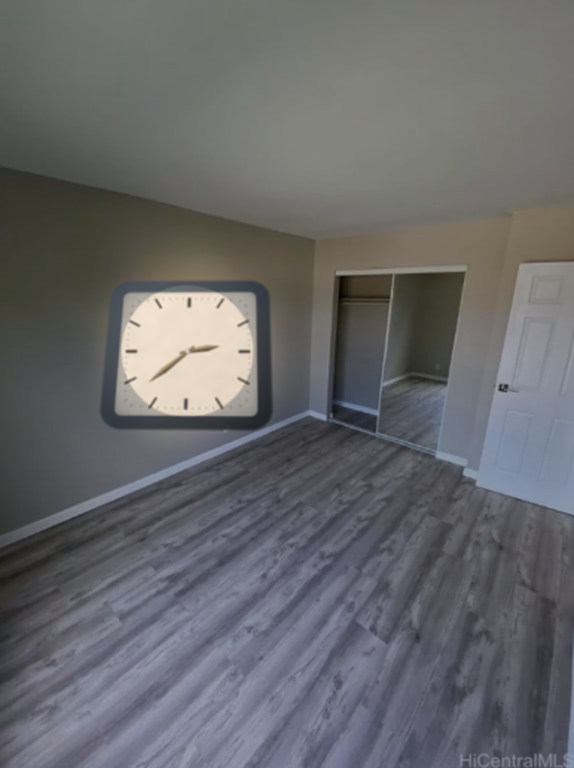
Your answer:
{"hour": 2, "minute": 38}
